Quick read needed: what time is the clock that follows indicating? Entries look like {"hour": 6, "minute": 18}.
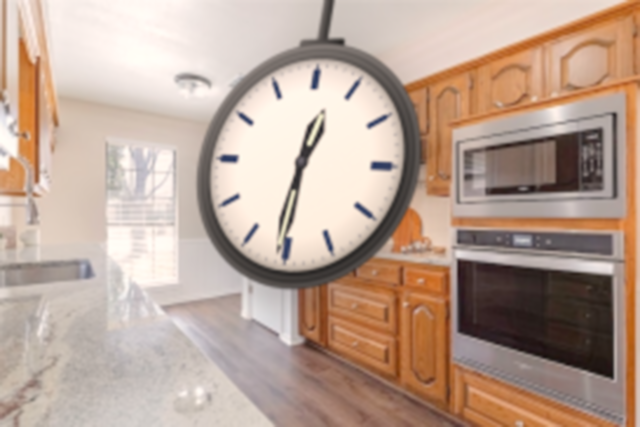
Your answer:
{"hour": 12, "minute": 31}
